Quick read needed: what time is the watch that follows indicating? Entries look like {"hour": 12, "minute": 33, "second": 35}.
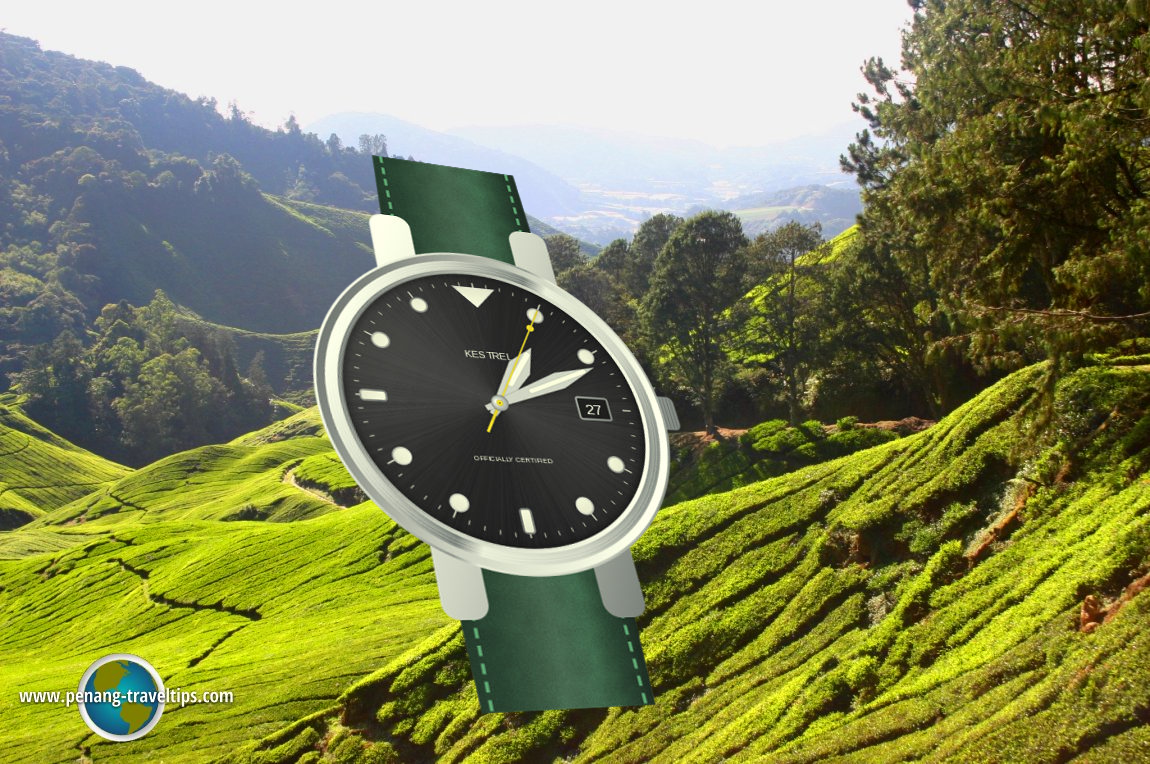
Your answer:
{"hour": 1, "minute": 11, "second": 5}
